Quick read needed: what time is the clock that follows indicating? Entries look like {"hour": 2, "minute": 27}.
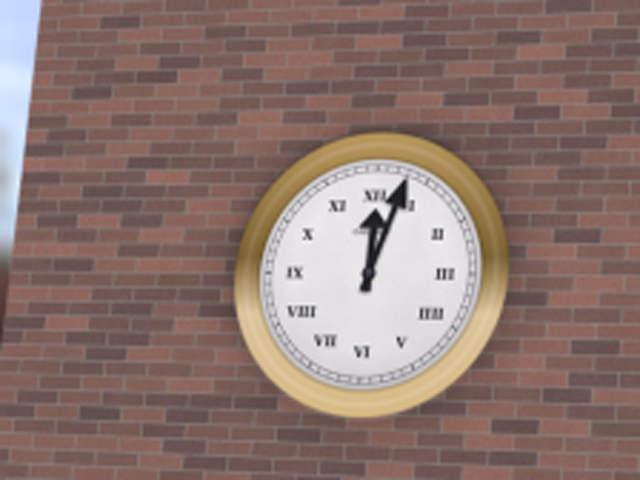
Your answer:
{"hour": 12, "minute": 3}
